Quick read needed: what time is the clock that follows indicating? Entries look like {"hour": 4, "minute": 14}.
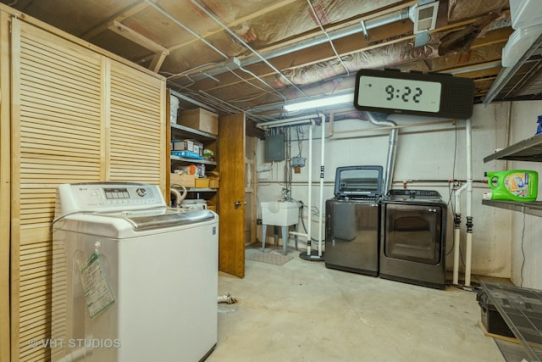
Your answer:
{"hour": 9, "minute": 22}
